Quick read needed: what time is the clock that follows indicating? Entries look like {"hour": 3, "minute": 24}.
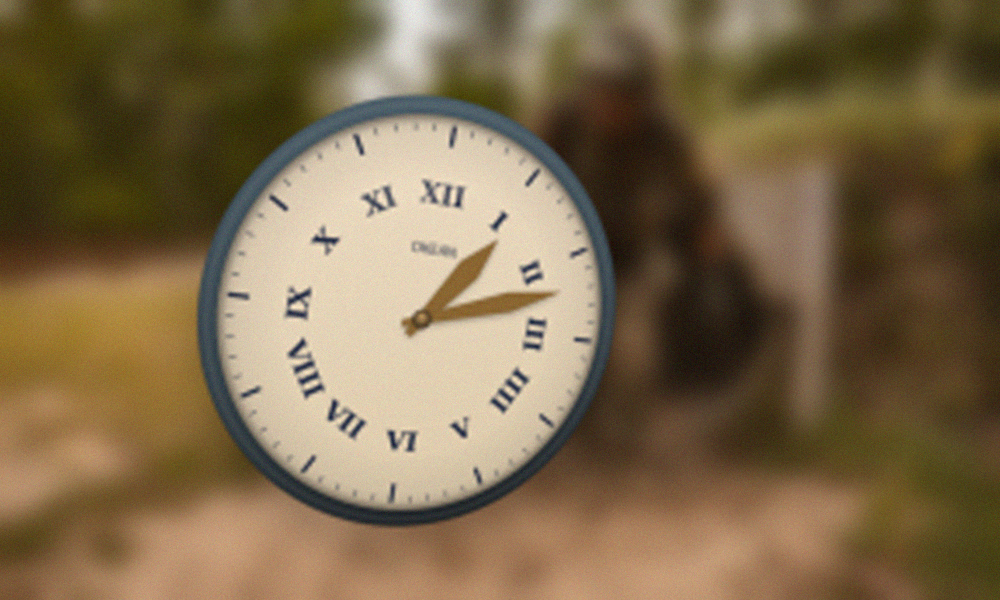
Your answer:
{"hour": 1, "minute": 12}
